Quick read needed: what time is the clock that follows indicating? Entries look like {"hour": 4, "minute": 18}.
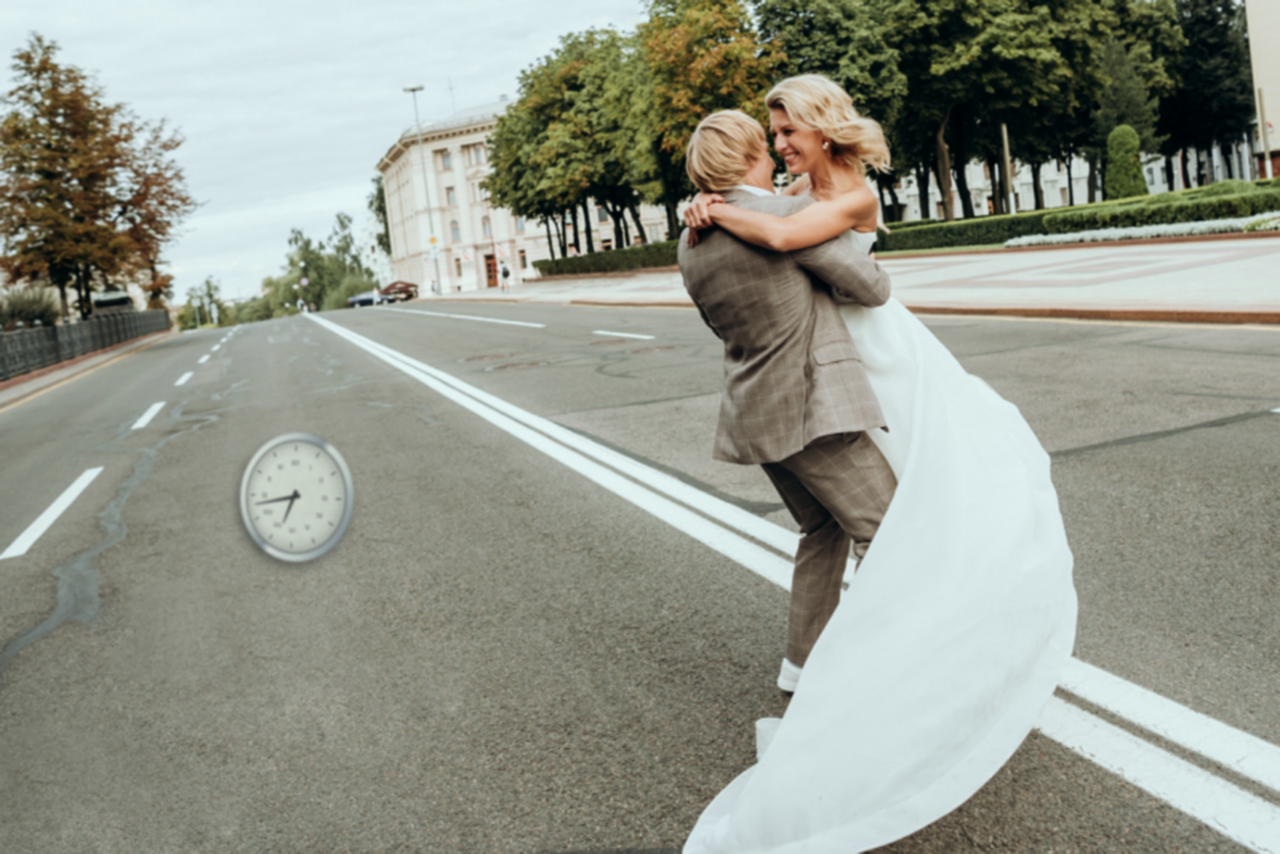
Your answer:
{"hour": 6, "minute": 43}
